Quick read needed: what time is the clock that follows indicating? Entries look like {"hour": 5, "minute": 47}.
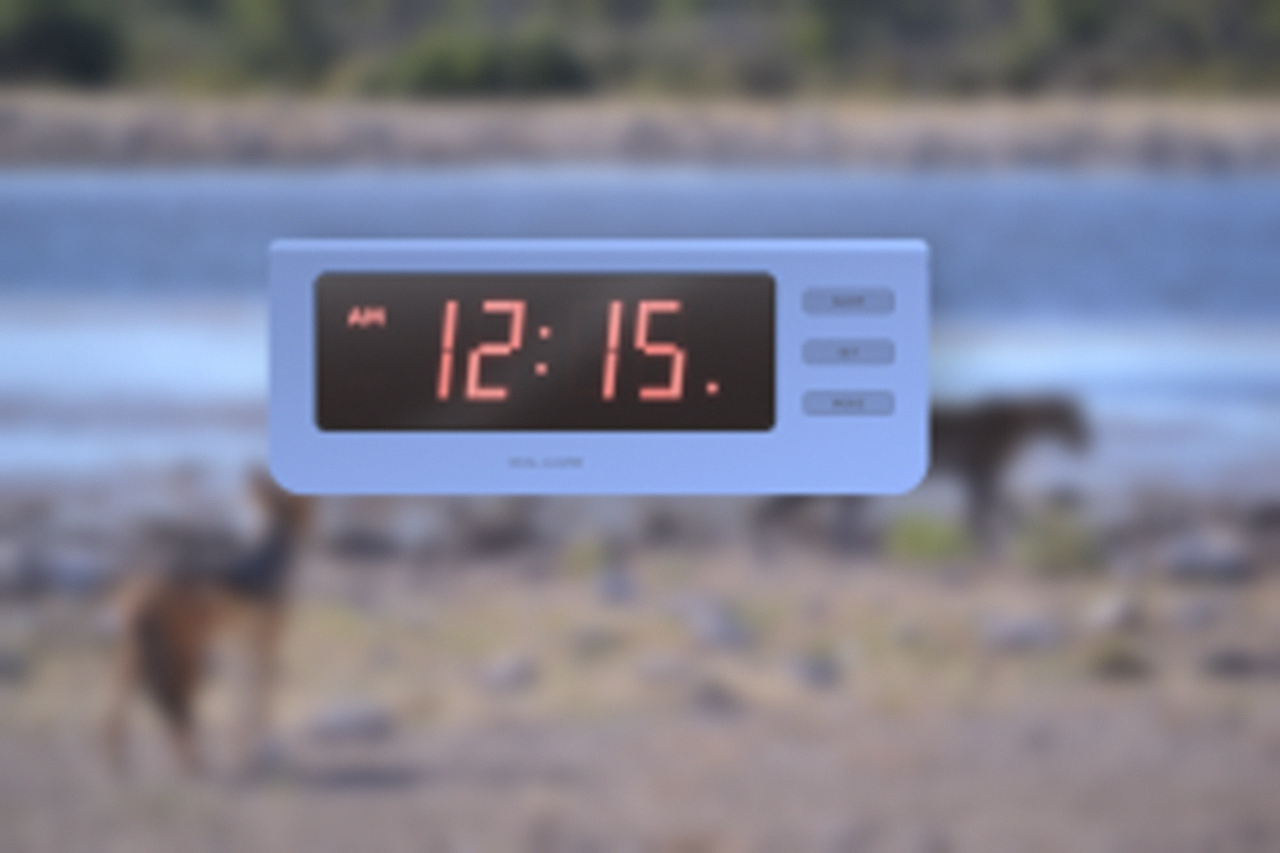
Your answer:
{"hour": 12, "minute": 15}
